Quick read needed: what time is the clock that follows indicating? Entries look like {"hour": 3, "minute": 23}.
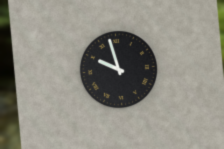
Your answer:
{"hour": 9, "minute": 58}
